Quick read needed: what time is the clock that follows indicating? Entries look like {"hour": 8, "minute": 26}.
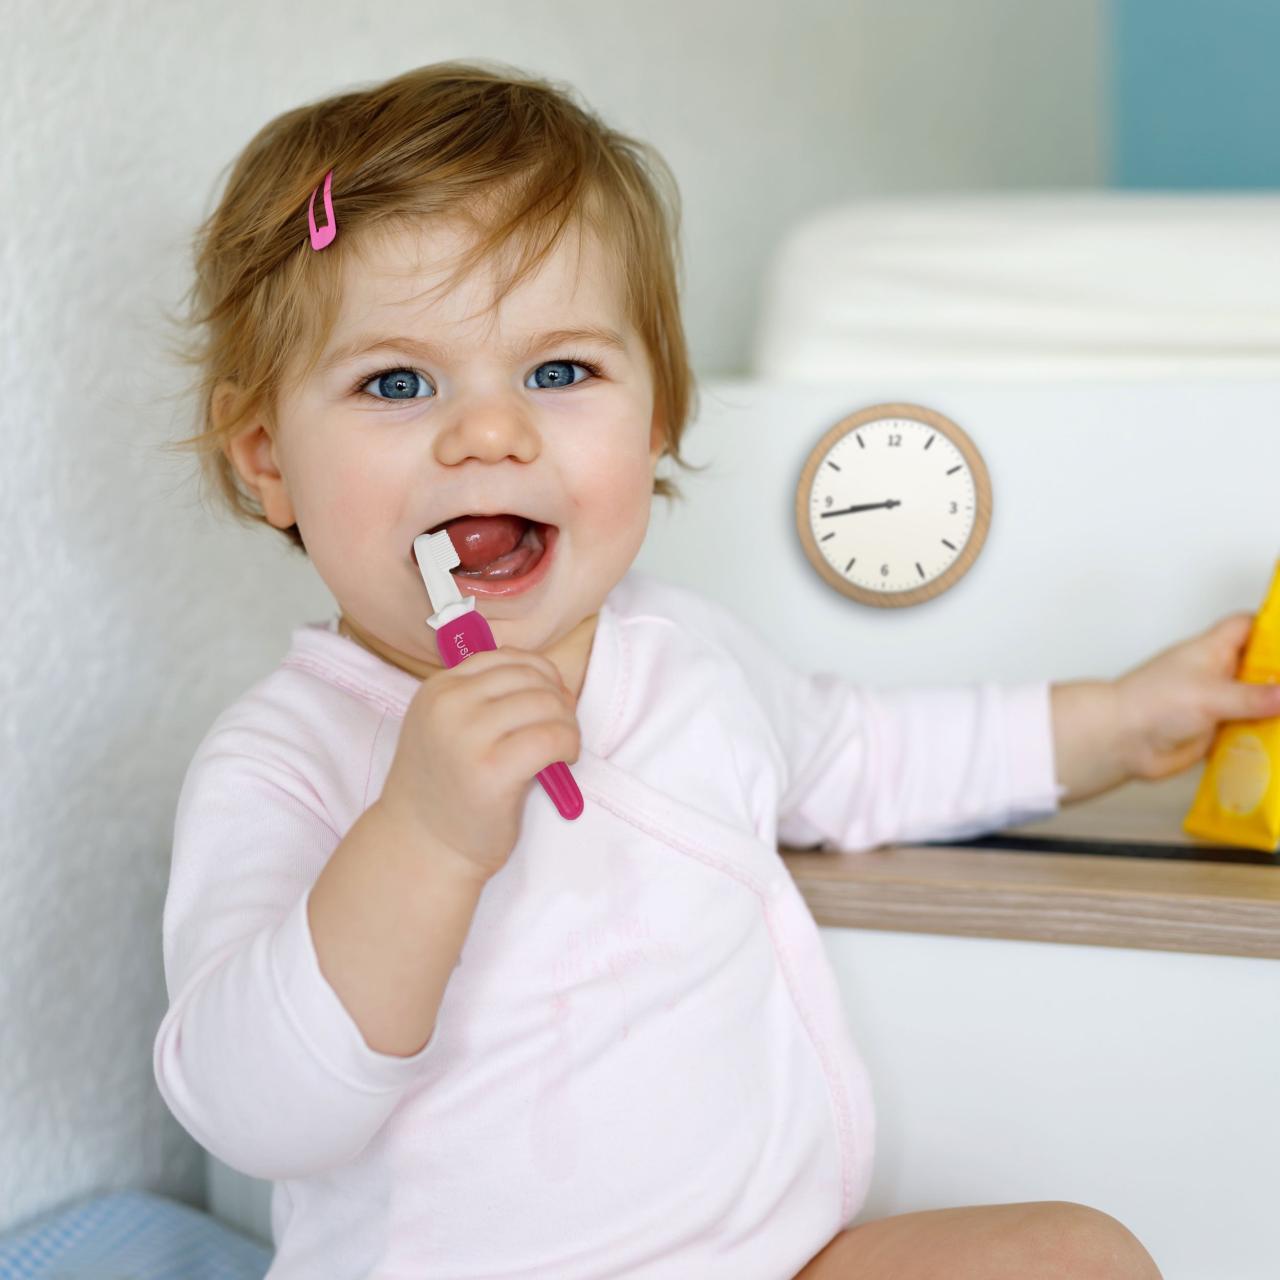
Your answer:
{"hour": 8, "minute": 43}
